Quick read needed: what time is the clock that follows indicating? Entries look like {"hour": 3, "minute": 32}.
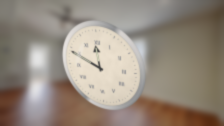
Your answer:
{"hour": 11, "minute": 49}
